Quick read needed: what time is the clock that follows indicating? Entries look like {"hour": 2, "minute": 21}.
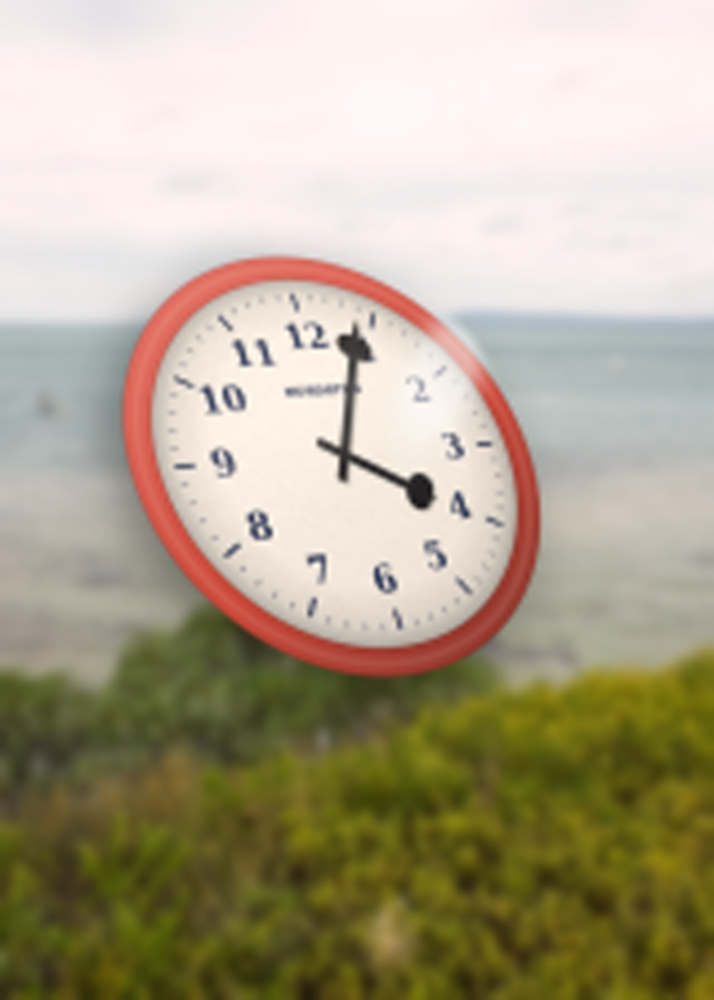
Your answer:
{"hour": 4, "minute": 4}
